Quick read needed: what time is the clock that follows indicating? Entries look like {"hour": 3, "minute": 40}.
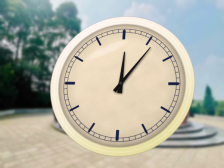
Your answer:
{"hour": 12, "minute": 6}
